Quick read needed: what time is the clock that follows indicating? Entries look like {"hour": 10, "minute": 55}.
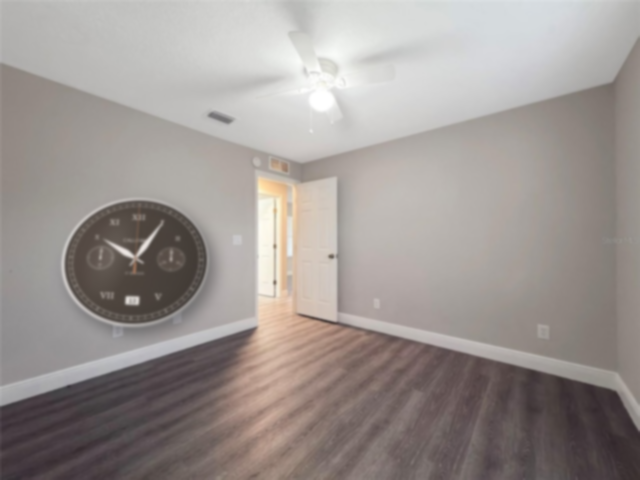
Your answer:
{"hour": 10, "minute": 5}
